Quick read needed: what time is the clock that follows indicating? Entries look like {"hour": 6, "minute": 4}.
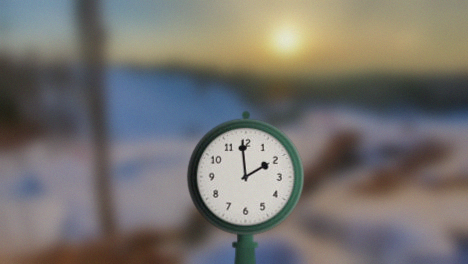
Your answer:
{"hour": 1, "minute": 59}
